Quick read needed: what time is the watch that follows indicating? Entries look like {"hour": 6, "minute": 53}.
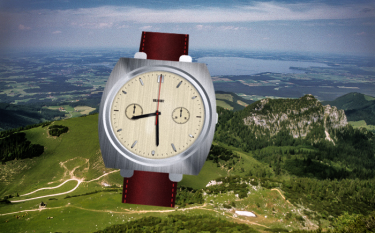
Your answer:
{"hour": 8, "minute": 29}
